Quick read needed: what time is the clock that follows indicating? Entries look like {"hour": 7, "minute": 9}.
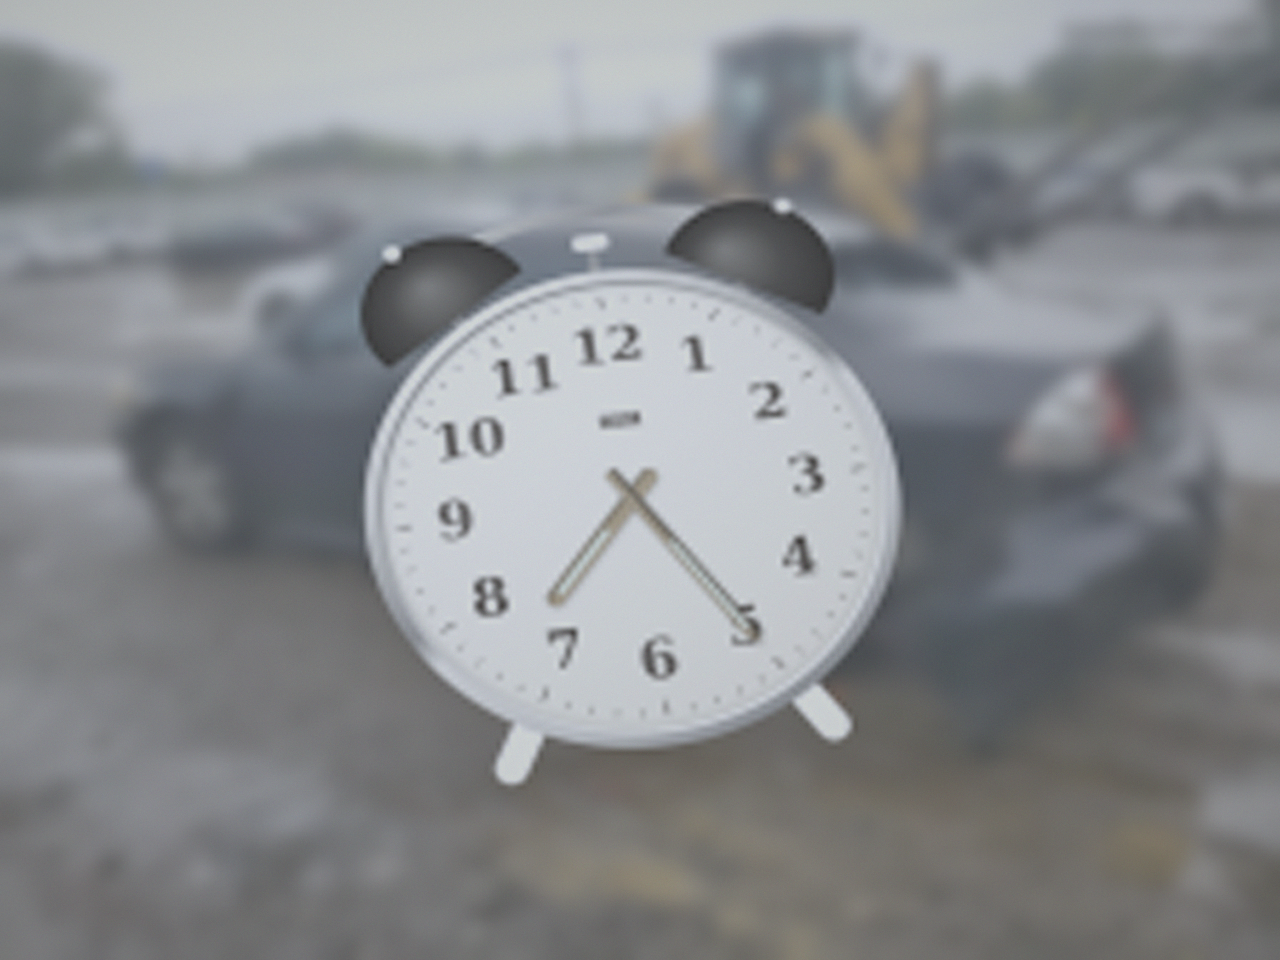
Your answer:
{"hour": 7, "minute": 25}
